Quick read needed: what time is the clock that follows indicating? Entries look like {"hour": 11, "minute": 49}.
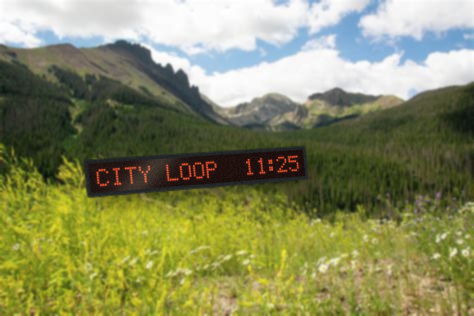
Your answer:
{"hour": 11, "minute": 25}
